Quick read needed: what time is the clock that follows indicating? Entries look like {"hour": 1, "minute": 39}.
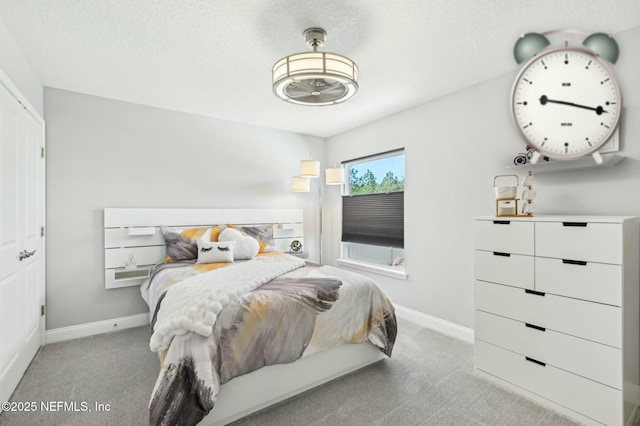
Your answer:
{"hour": 9, "minute": 17}
